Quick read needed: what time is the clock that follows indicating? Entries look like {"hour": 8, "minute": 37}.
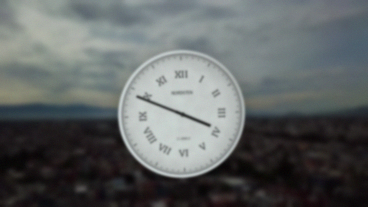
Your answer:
{"hour": 3, "minute": 49}
